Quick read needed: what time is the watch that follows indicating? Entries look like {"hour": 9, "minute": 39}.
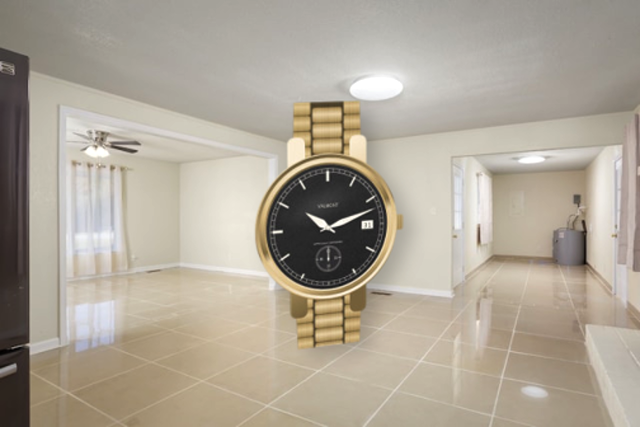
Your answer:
{"hour": 10, "minute": 12}
